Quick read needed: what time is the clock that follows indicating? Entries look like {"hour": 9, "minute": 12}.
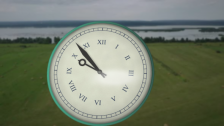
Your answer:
{"hour": 9, "minute": 53}
